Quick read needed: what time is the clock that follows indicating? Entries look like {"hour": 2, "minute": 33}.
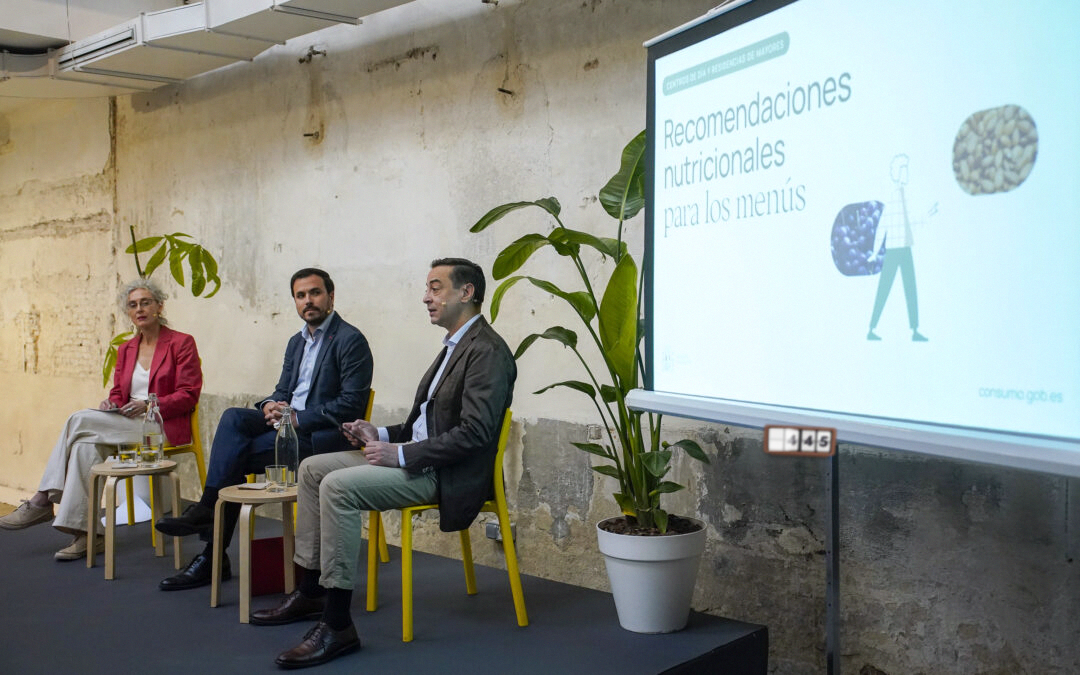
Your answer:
{"hour": 4, "minute": 45}
